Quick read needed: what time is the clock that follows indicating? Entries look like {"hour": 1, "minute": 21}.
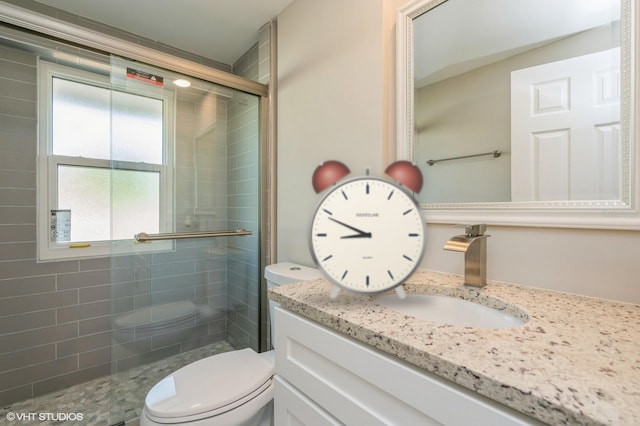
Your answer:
{"hour": 8, "minute": 49}
